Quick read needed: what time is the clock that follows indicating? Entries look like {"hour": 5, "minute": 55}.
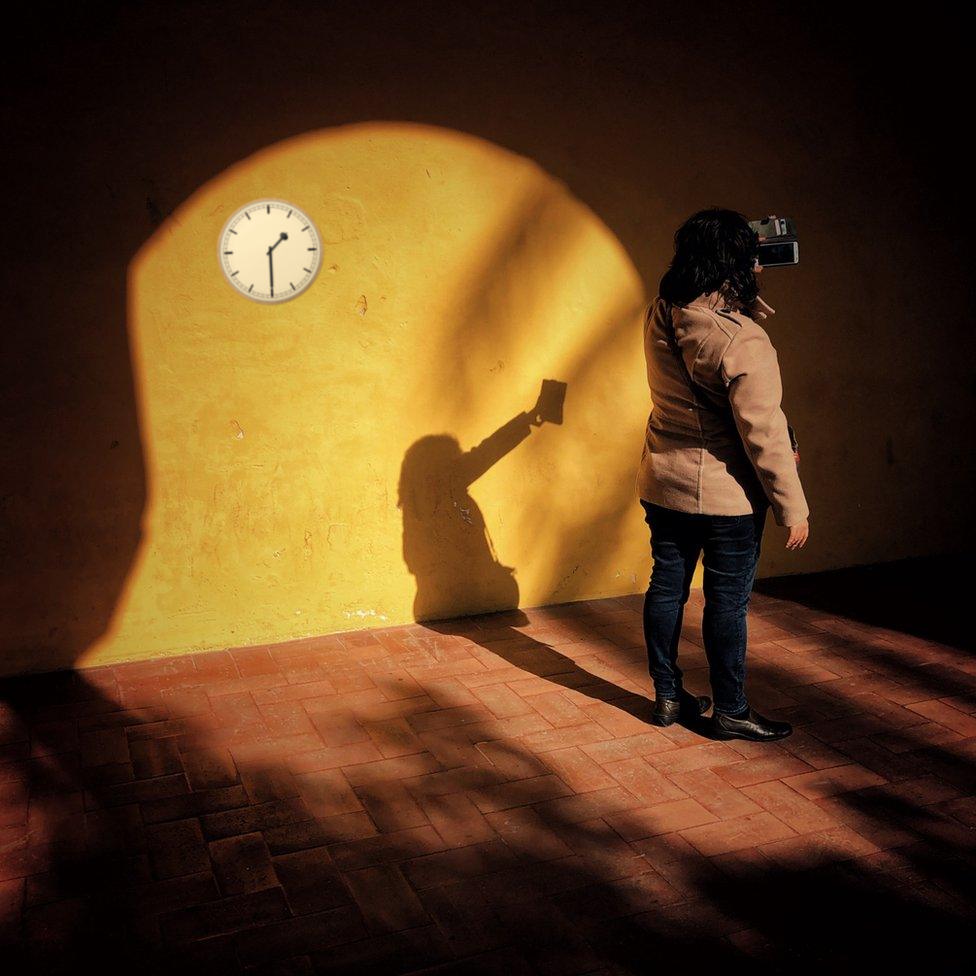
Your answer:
{"hour": 1, "minute": 30}
